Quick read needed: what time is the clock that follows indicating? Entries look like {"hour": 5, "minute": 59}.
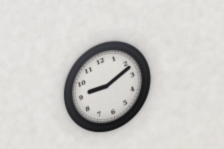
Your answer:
{"hour": 9, "minute": 12}
